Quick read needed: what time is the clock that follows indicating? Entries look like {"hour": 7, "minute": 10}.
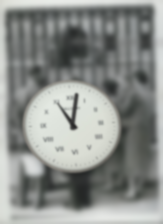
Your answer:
{"hour": 11, "minute": 2}
